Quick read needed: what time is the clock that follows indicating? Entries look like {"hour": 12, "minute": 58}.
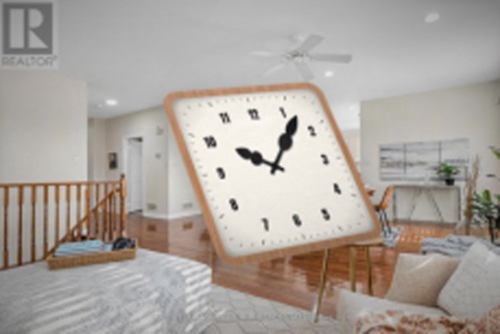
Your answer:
{"hour": 10, "minute": 7}
